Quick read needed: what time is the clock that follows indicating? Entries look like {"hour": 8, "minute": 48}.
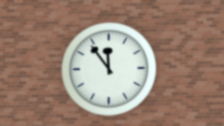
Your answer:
{"hour": 11, "minute": 54}
